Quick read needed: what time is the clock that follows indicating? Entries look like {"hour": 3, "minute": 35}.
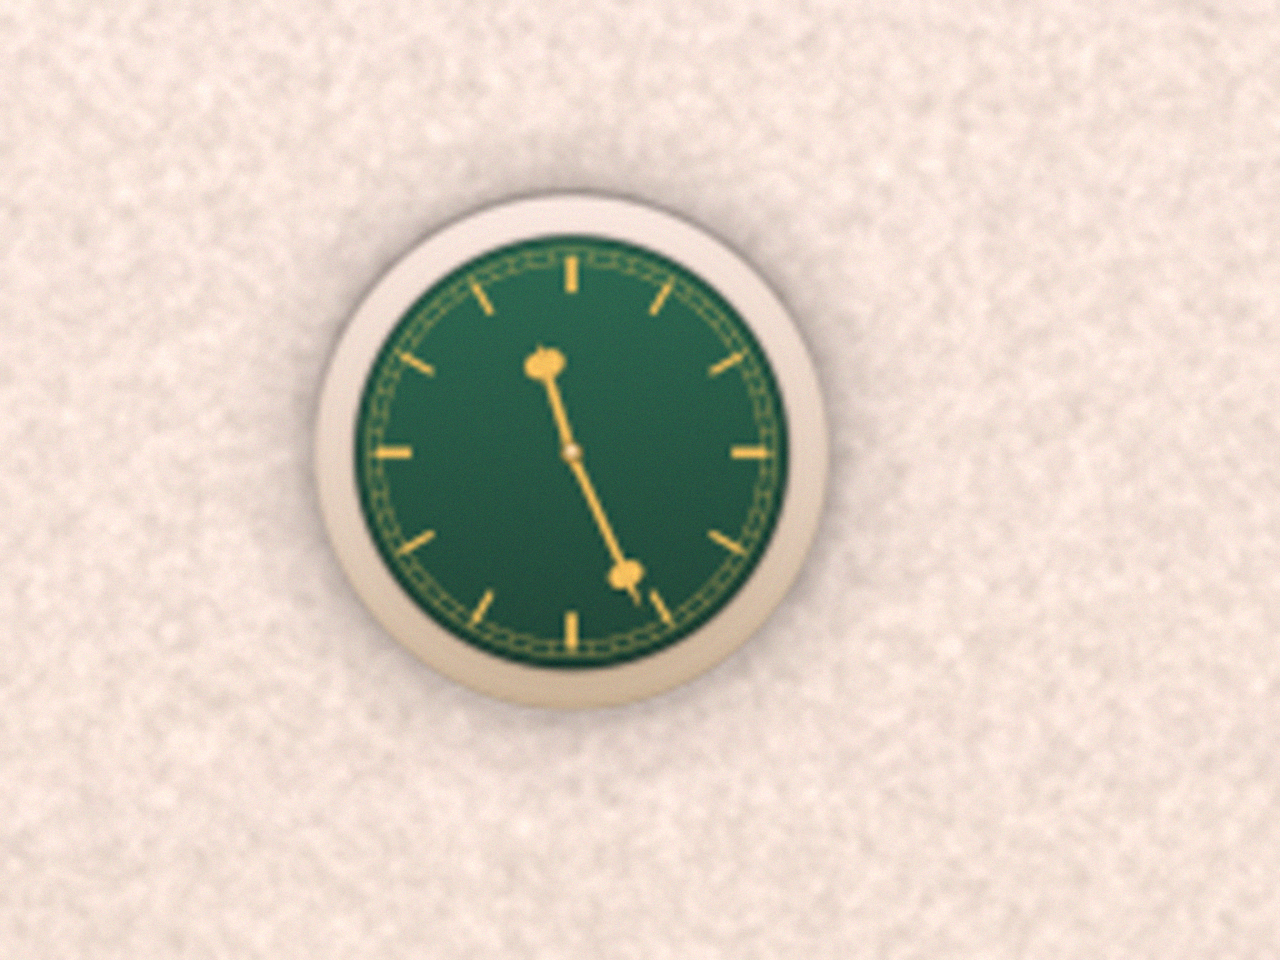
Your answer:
{"hour": 11, "minute": 26}
